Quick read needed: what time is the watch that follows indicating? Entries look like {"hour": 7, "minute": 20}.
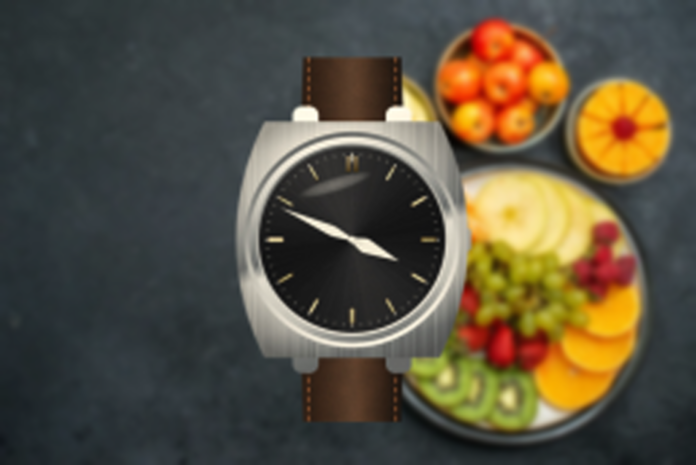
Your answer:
{"hour": 3, "minute": 49}
